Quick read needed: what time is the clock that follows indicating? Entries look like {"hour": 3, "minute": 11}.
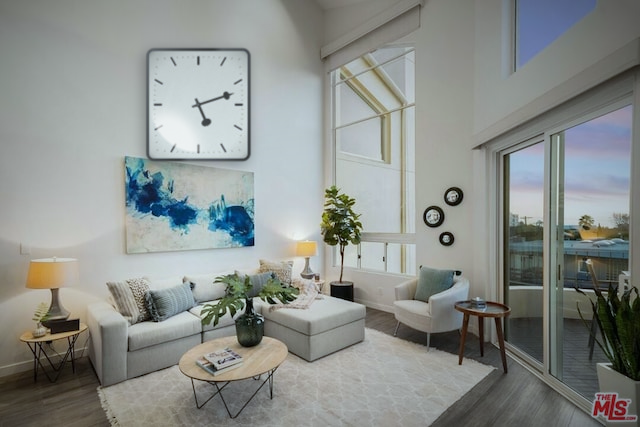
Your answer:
{"hour": 5, "minute": 12}
